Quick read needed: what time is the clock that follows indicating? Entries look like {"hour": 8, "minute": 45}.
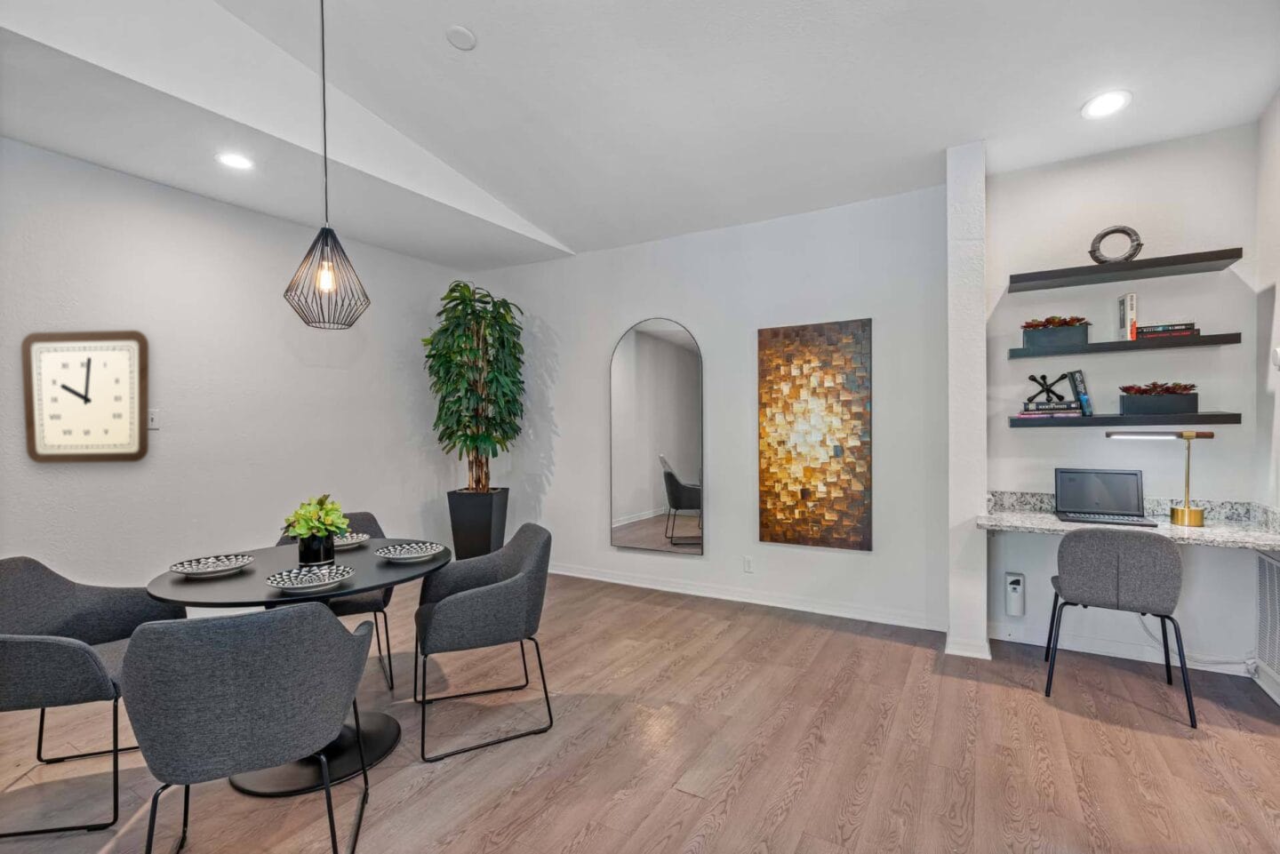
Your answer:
{"hour": 10, "minute": 1}
